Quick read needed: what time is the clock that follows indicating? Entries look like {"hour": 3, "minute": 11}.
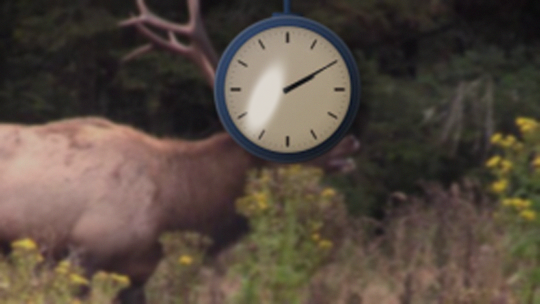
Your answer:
{"hour": 2, "minute": 10}
